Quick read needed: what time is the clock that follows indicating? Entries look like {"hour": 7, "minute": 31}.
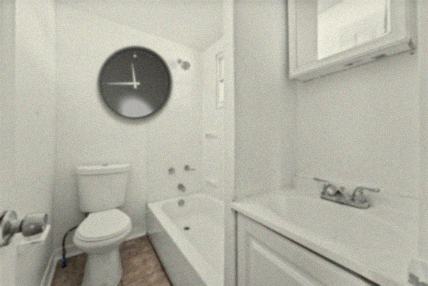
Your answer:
{"hour": 11, "minute": 45}
